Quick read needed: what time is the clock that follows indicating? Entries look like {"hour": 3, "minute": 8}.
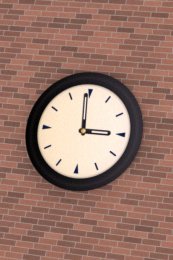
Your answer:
{"hour": 2, "minute": 59}
